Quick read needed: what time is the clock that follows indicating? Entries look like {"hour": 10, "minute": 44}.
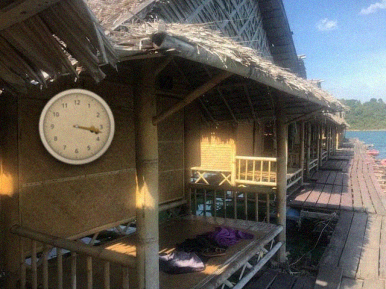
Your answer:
{"hour": 3, "minute": 17}
